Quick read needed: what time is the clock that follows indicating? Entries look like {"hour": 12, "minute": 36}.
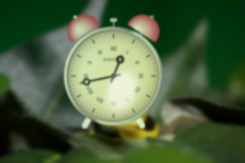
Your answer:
{"hour": 12, "minute": 43}
